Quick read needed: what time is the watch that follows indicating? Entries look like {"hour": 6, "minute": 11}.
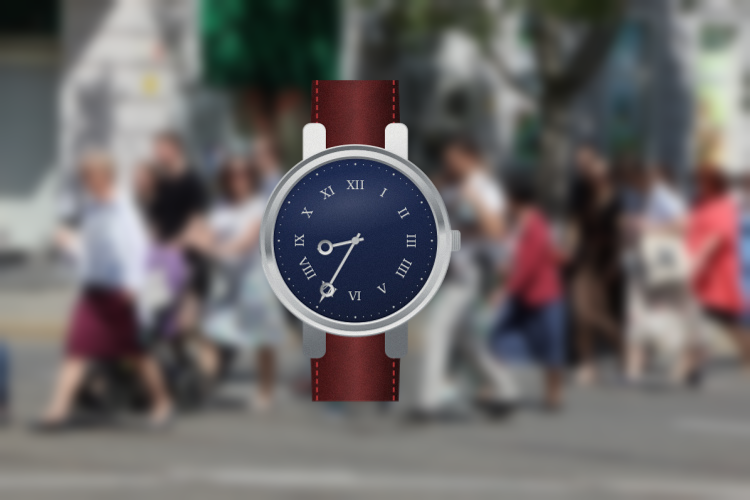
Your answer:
{"hour": 8, "minute": 35}
